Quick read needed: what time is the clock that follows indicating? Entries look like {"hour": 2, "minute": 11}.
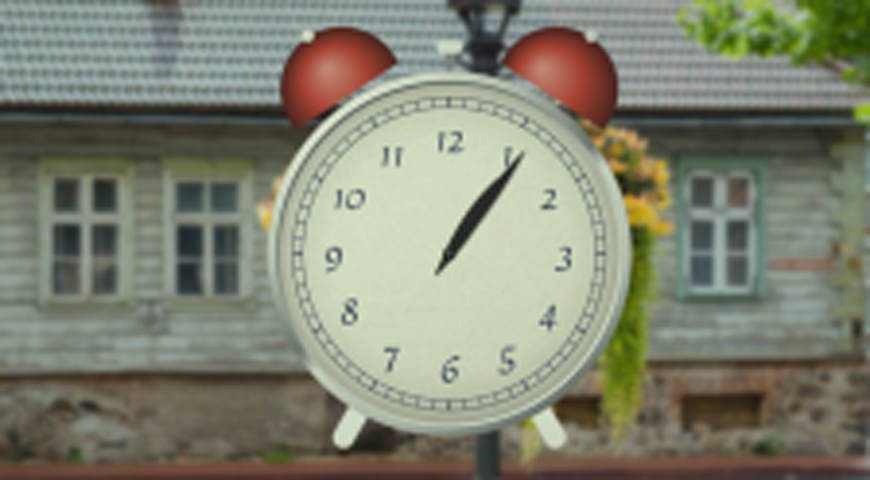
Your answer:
{"hour": 1, "minute": 6}
